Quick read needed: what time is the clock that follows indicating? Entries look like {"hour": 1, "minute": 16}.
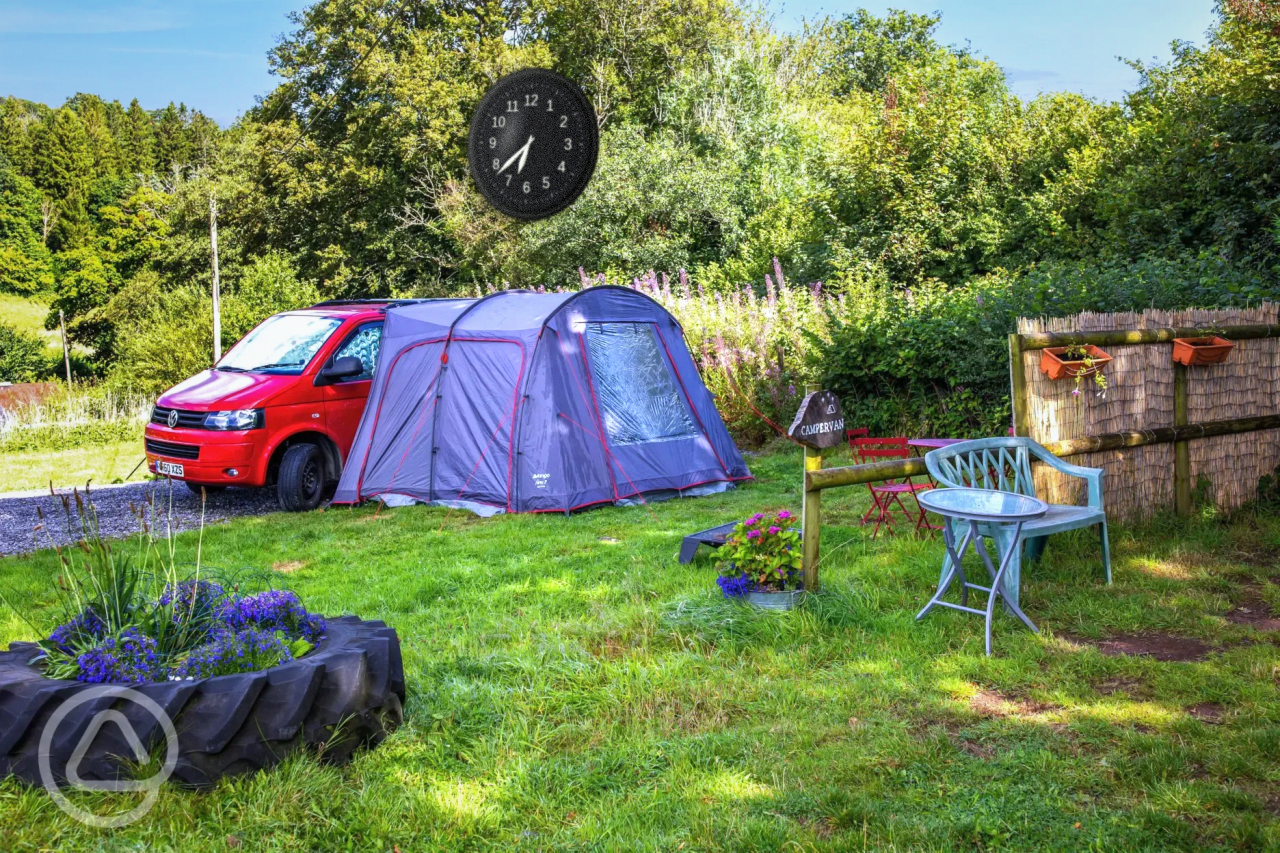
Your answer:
{"hour": 6, "minute": 38}
